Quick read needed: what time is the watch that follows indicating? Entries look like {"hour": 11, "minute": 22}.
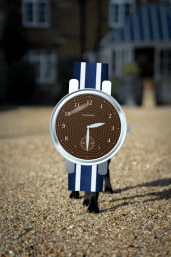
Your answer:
{"hour": 2, "minute": 30}
